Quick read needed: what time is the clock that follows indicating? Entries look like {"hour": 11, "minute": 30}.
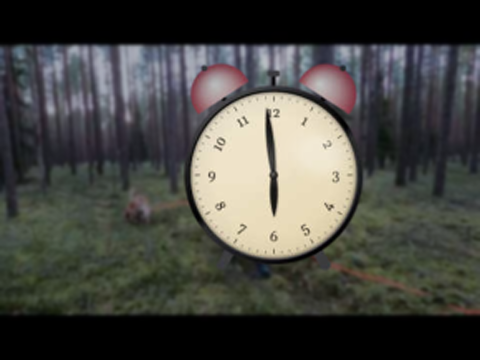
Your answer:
{"hour": 5, "minute": 59}
